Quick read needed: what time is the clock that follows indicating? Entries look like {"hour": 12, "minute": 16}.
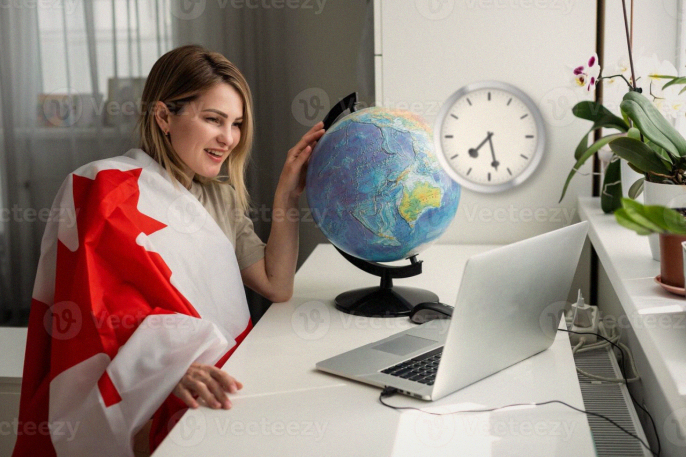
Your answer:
{"hour": 7, "minute": 28}
